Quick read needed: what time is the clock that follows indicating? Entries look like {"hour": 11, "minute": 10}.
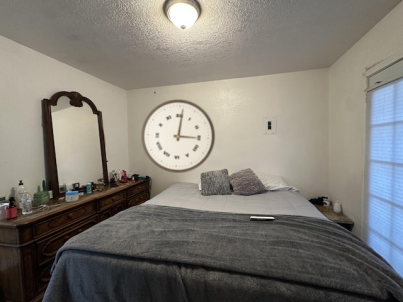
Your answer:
{"hour": 3, "minute": 1}
